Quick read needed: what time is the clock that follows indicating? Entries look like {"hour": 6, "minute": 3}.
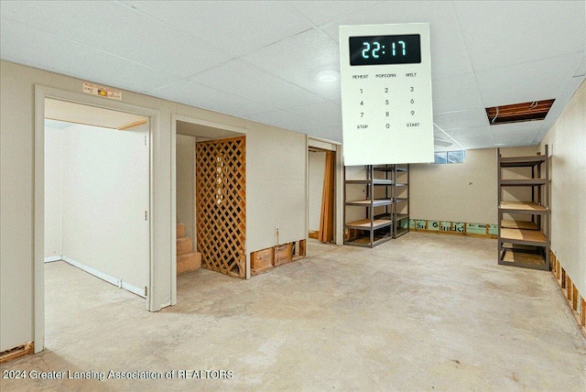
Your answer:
{"hour": 22, "minute": 17}
